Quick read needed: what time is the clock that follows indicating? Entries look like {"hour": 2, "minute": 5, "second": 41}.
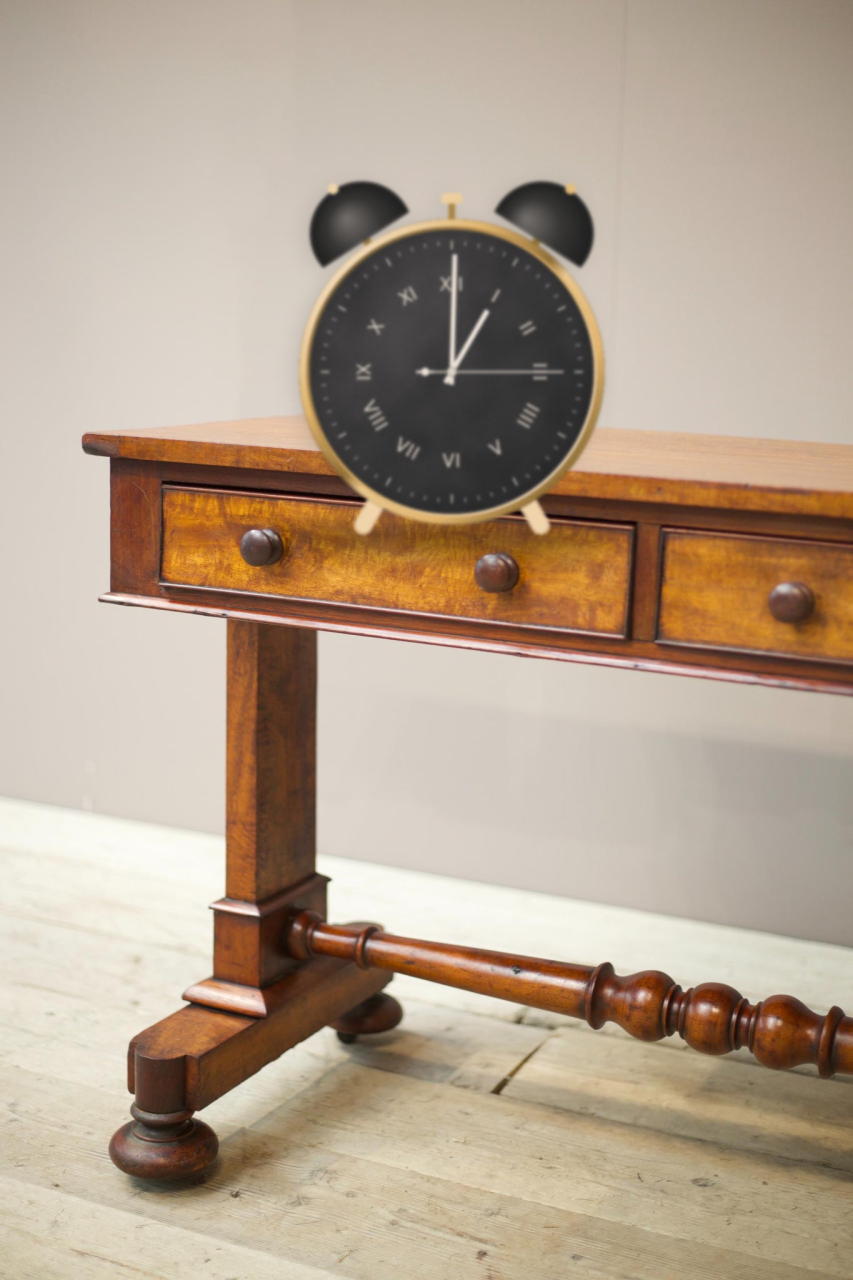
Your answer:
{"hour": 1, "minute": 0, "second": 15}
